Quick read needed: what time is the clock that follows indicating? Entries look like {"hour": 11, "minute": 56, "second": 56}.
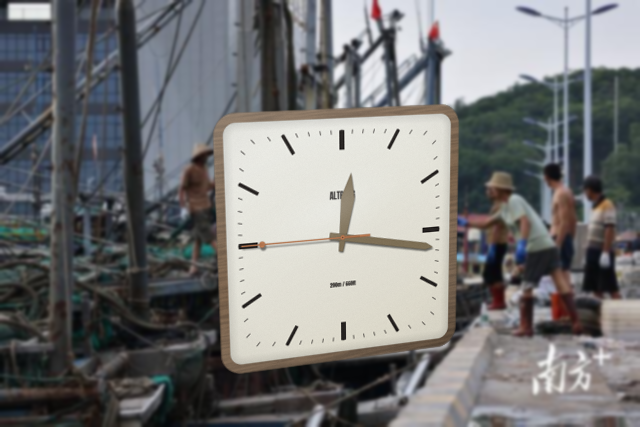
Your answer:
{"hour": 12, "minute": 16, "second": 45}
